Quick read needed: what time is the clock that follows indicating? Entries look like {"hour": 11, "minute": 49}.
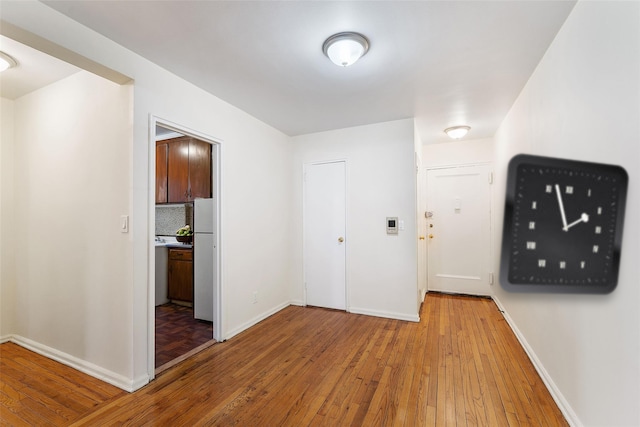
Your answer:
{"hour": 1, "minute": 57}
